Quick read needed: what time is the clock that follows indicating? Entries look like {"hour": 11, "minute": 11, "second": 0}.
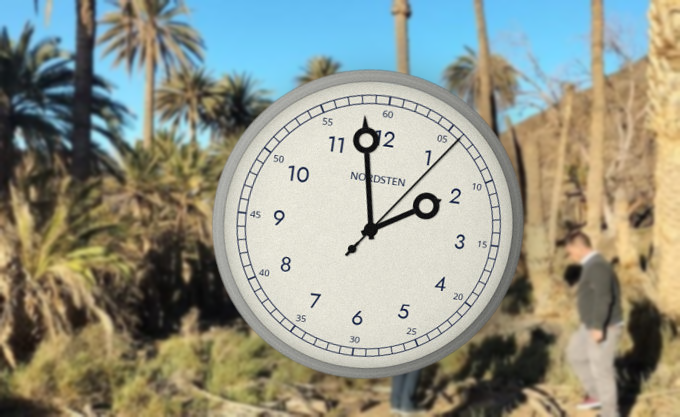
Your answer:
{"hour": 1, "minute": 58, "second": 6}
